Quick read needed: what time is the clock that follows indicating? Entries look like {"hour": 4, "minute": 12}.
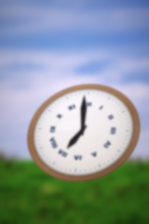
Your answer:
{"hour": 6, "minute": 59}
